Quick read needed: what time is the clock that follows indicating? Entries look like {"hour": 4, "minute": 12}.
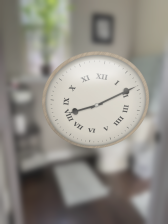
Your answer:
{"hour": 8, "minute": 9}
